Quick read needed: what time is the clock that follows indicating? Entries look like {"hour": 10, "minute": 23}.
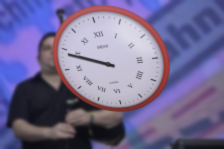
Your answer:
{"hour": 9, "minute": 49}
